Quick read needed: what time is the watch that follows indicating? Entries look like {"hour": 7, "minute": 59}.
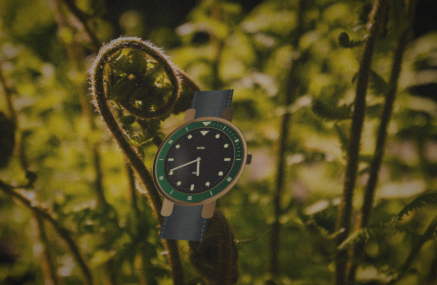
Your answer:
{"hour": 5, "minute": 41}
